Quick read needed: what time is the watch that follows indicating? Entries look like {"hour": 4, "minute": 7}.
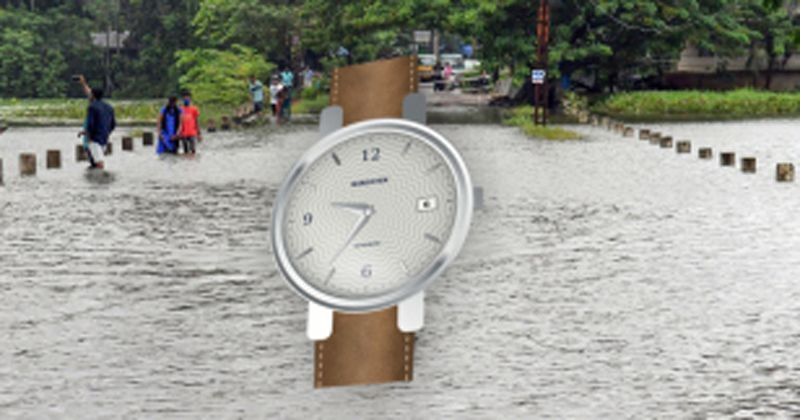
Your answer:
{"hour": 9, "minute": 36}
